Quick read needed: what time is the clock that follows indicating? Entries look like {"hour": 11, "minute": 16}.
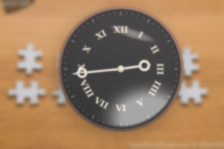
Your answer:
{"hour": 2, "minute": 44}
